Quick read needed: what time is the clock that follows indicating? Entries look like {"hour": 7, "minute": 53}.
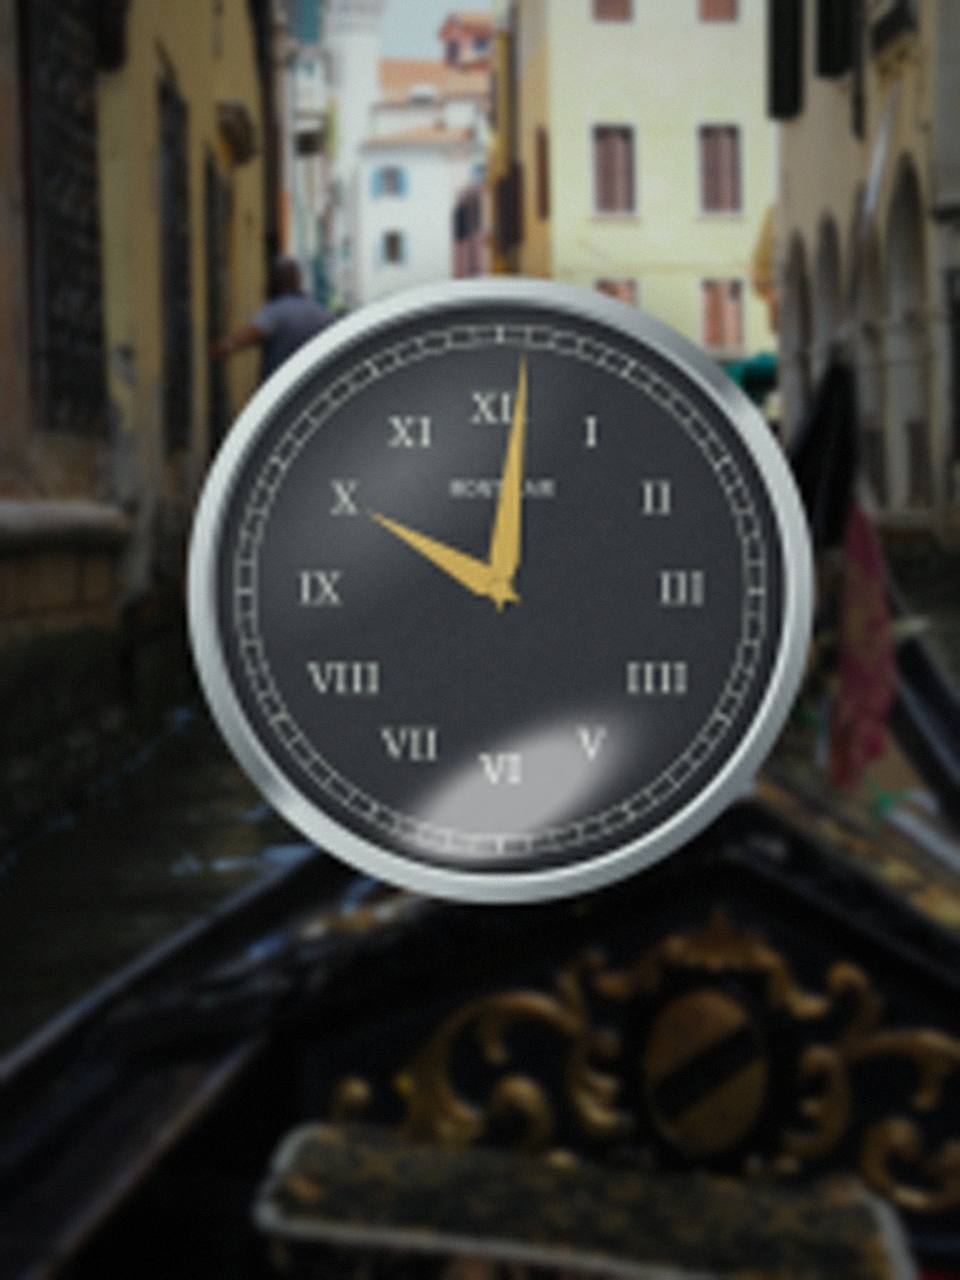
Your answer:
{"hour": 10, "minute": 1}
